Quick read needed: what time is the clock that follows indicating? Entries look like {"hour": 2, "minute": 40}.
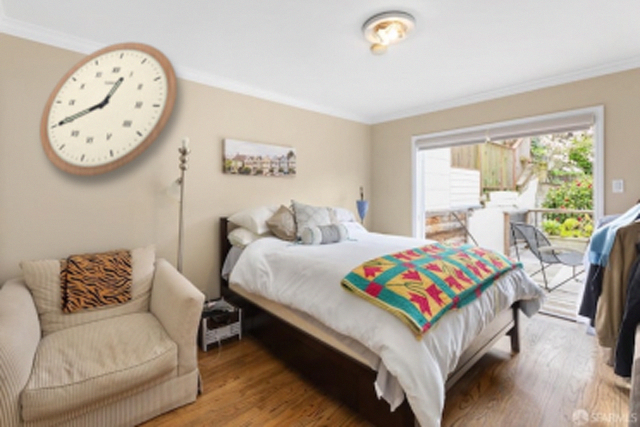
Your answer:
{"hour": 12, "minute": 40}
